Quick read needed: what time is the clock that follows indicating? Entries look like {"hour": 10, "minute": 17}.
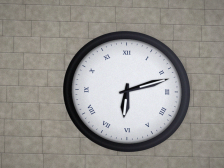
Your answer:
{"hour": 6, "minute": 12}
